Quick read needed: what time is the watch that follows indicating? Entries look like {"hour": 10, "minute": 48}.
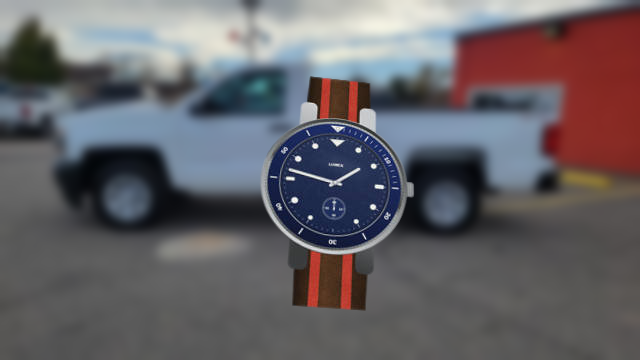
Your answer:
{"hour": 1, "minute": 47}
